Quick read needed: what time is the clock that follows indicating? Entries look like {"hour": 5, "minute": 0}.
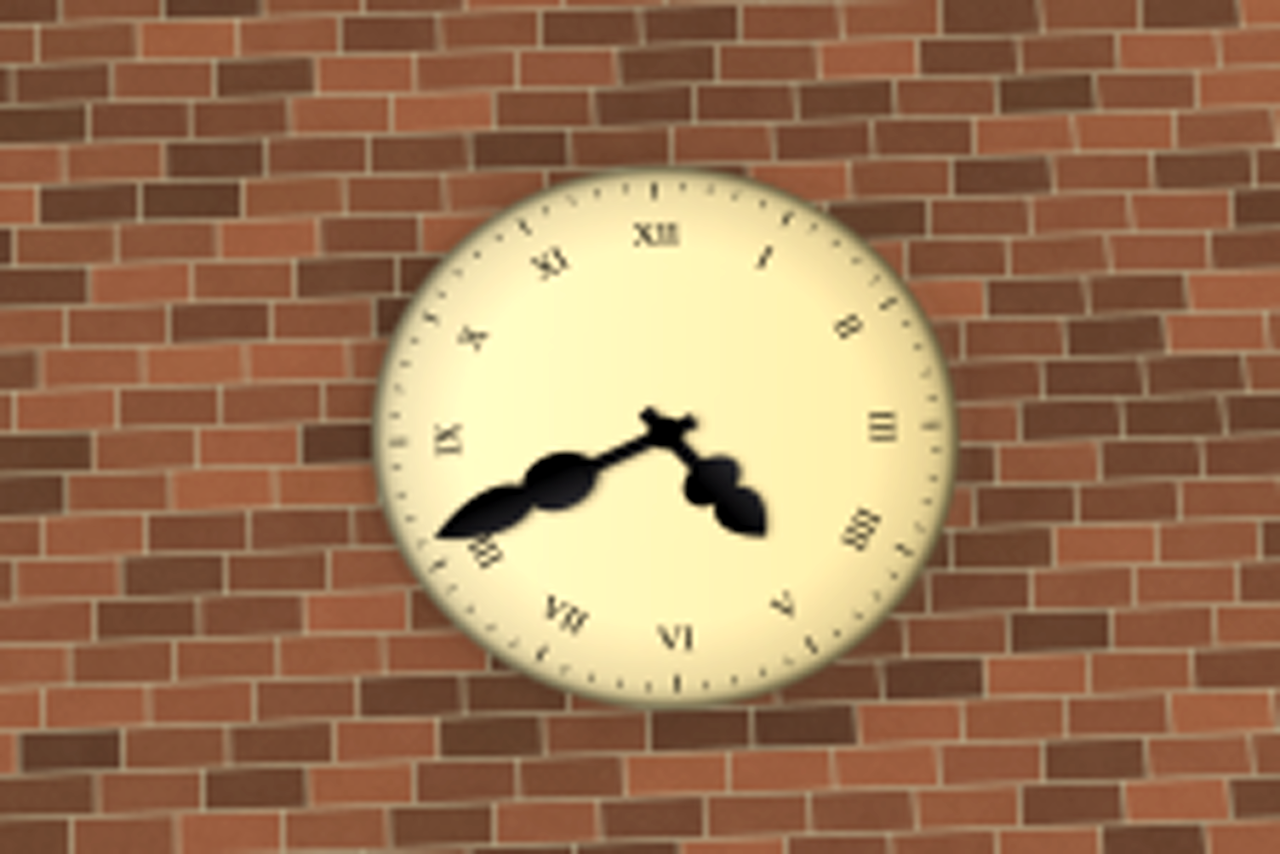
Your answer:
{"hour": 4, "minute": 41}
